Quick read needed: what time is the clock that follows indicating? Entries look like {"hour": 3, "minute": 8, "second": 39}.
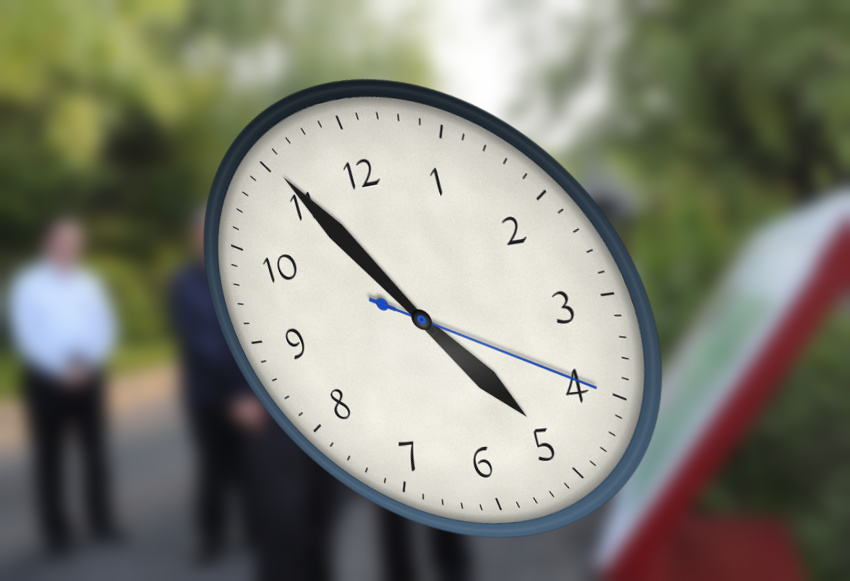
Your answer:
{"hour": 4, "minute": 55, "second": 20}
